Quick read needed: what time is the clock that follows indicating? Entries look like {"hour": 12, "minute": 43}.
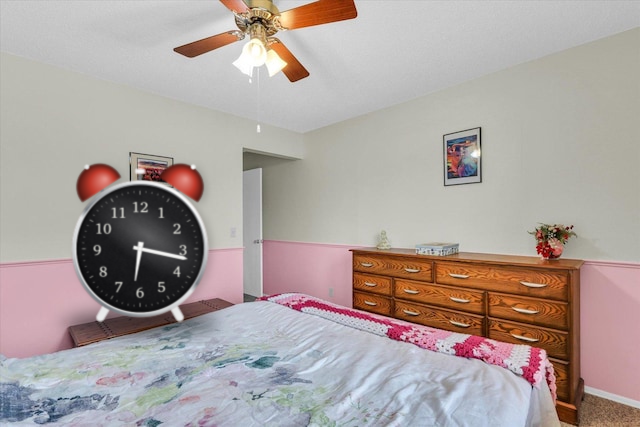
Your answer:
{"hour": 6, "minute": 17}
